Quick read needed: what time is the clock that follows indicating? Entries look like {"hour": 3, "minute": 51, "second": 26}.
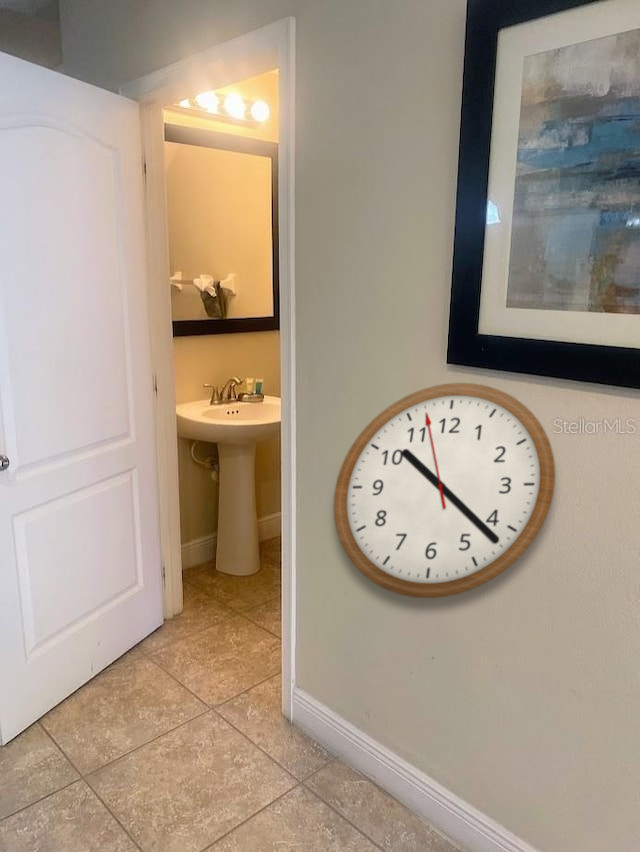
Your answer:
{"hour": 10, "minute": 21, "second": 57}
